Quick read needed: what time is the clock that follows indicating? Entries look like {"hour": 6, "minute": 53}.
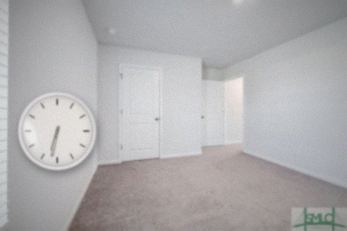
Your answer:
{"hour": 6, "minute": 32}
